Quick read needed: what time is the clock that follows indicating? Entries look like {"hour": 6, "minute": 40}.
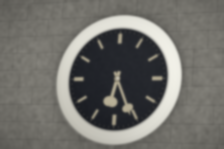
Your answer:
{"hour": 6, "minute": 26}
